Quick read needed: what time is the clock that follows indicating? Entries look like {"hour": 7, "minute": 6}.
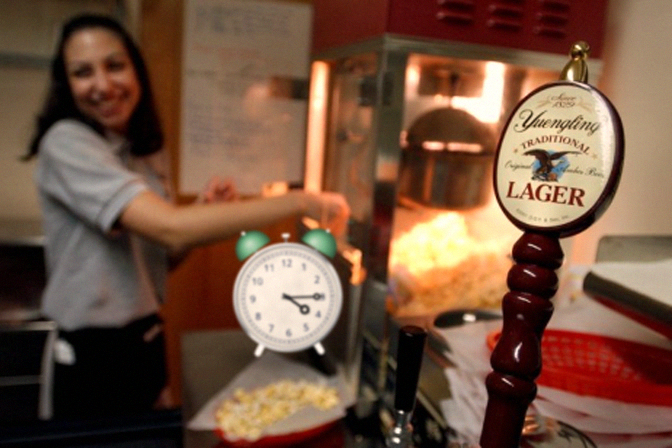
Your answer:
{"hour": 4, "minute": 15}
